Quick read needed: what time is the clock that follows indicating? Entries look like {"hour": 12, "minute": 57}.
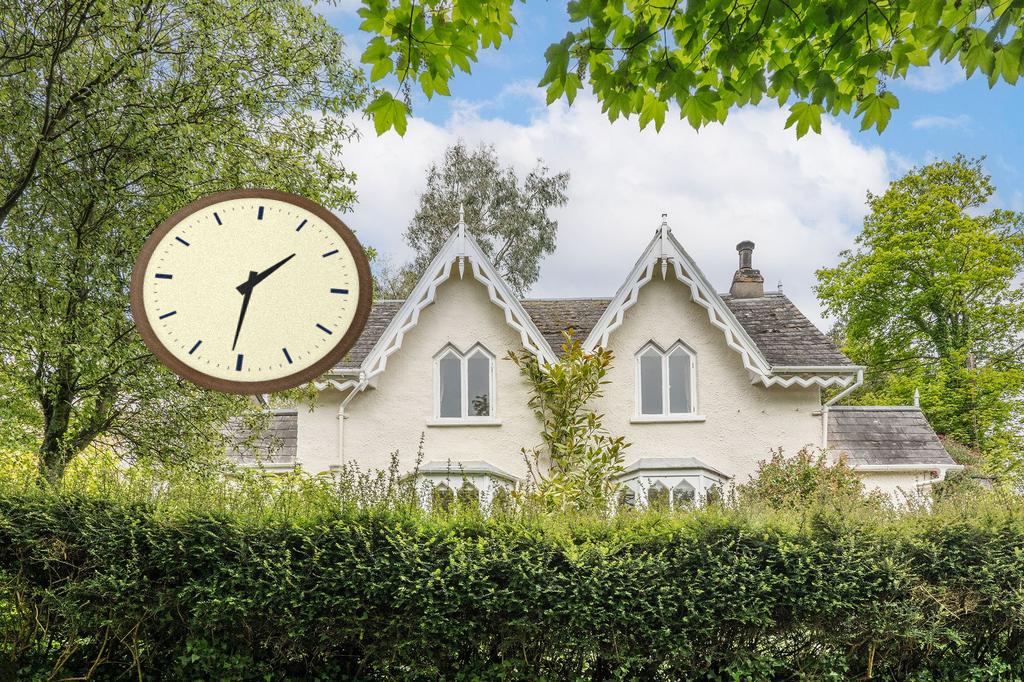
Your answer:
{"hour": 1, "minute": 31}
